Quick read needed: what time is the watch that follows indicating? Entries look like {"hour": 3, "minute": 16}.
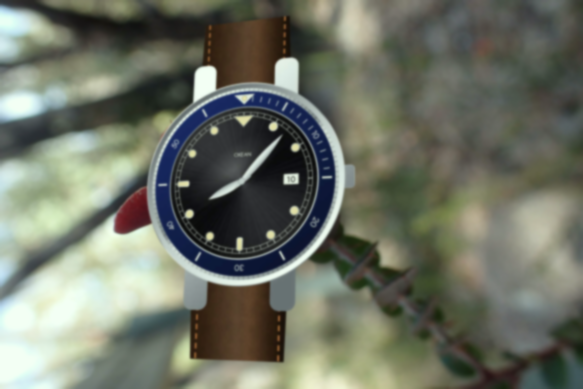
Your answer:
{"hour": 8, "minute": 7}
